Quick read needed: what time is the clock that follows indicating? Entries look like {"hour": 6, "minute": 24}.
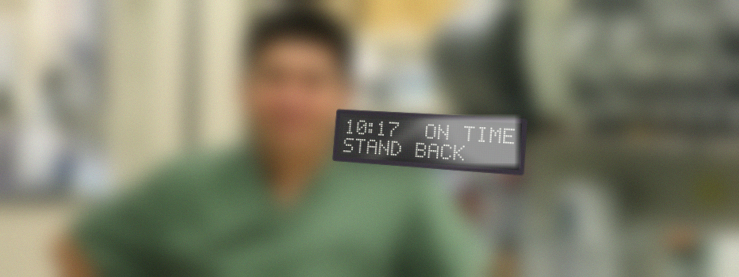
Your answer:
{"hour": 10, "minute": 17}
